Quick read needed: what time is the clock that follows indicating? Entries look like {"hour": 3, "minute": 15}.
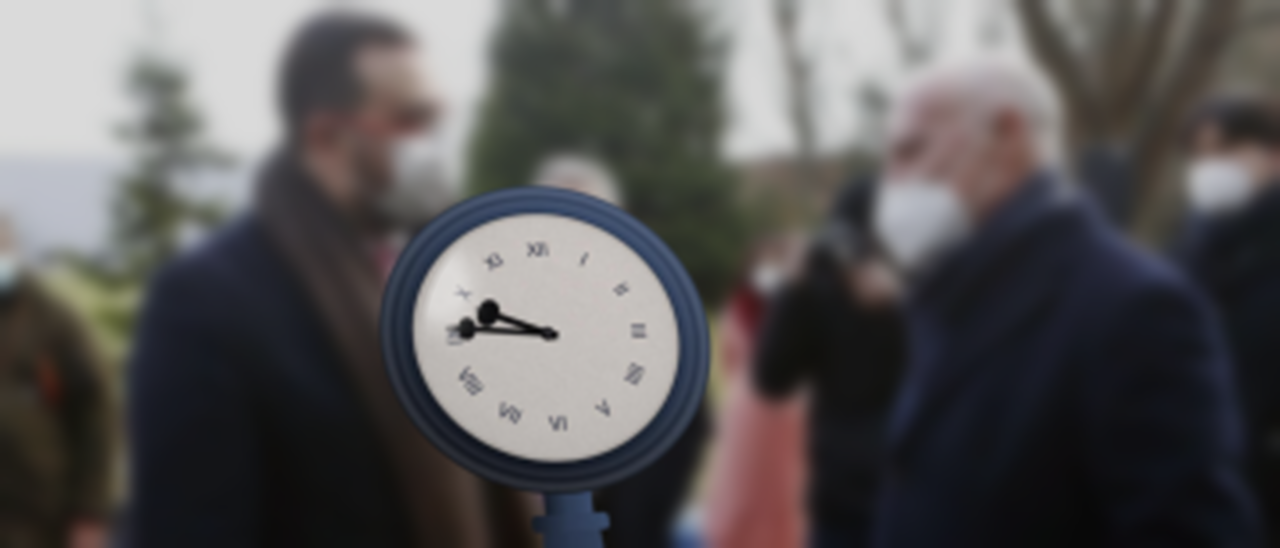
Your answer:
{"hour": 9, "minute": 46}
